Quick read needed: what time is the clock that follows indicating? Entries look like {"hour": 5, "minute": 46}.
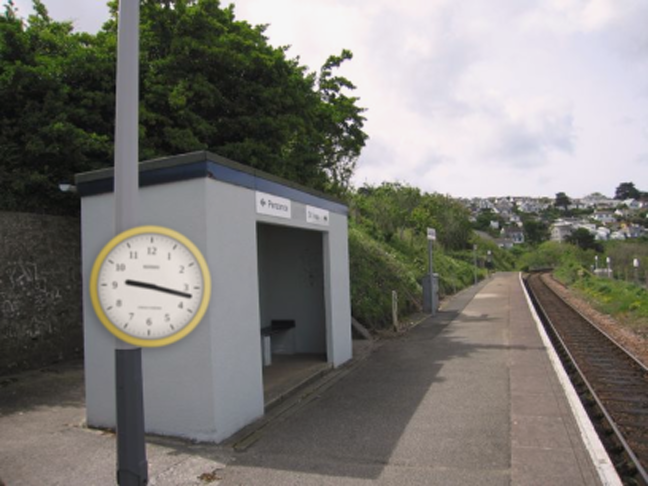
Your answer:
{"hour": 9, "minute": 17}
